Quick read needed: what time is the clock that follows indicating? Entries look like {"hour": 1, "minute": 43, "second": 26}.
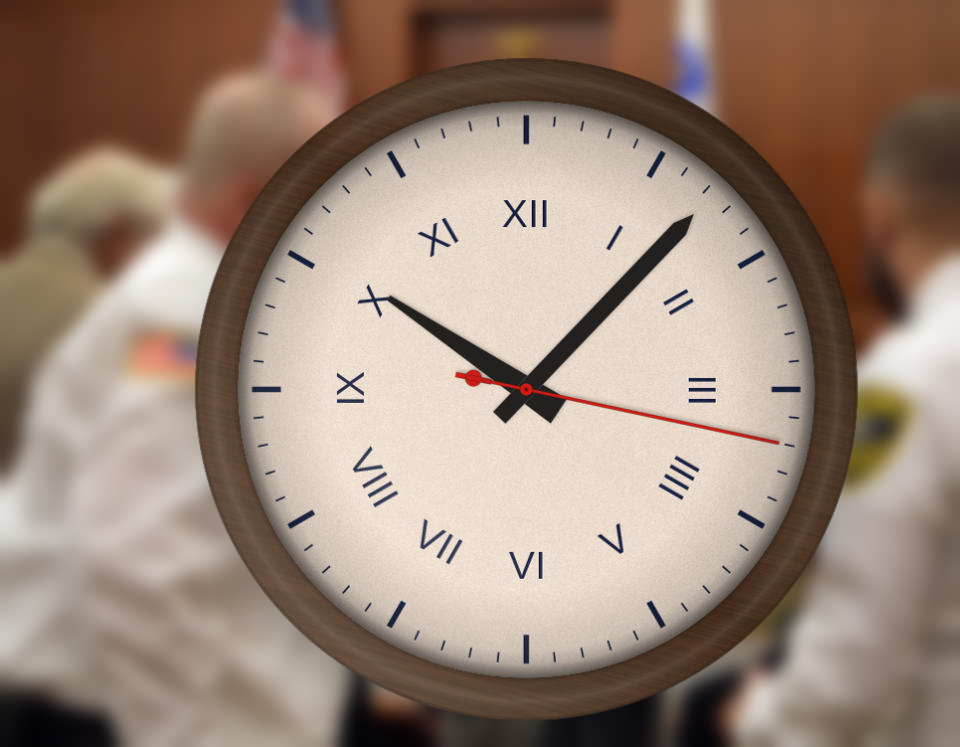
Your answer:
{"hour": 10, "minute": 7, "second": 17}
